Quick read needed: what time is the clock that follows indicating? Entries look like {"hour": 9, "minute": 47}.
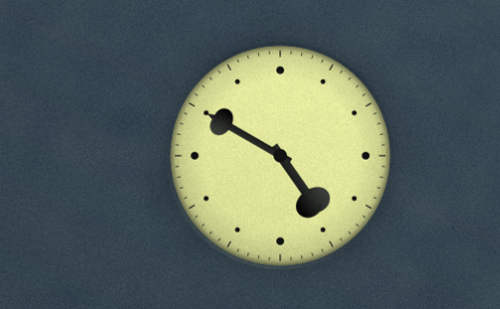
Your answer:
{"hour": 4, "minute": 50}
